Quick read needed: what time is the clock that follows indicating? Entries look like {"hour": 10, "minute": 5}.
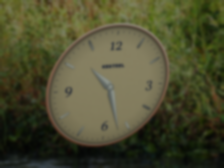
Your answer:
{"hour": 10, "minute": 27}
